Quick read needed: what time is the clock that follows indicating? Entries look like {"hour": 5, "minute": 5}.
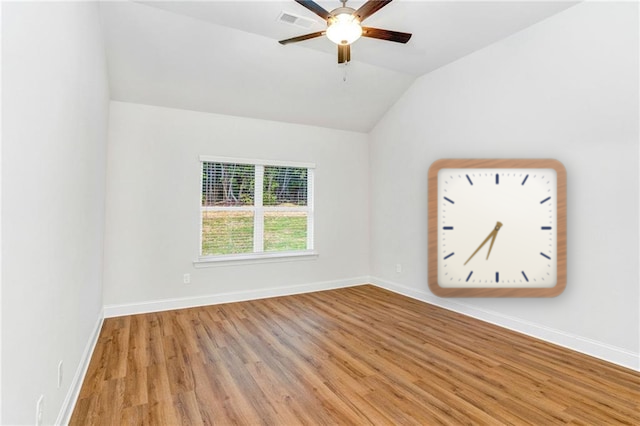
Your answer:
{"hour": 6, "minute": 37}
